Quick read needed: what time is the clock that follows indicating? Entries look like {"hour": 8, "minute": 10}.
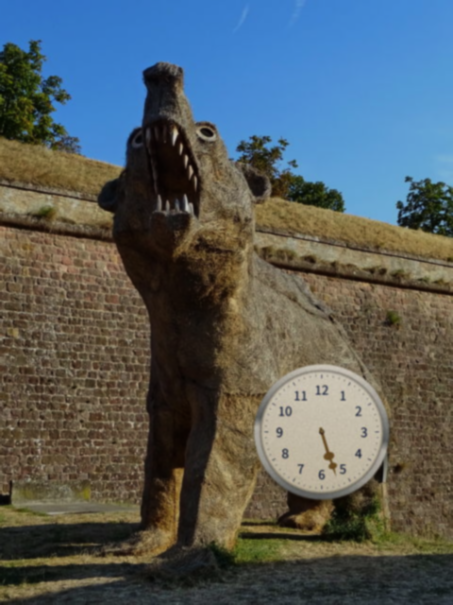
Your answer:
{"hour": 5, "minute": 27}
